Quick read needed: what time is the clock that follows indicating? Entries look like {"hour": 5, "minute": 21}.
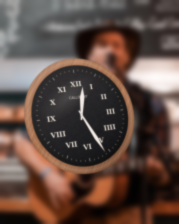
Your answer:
{"hour": 12, "minute": 26}
